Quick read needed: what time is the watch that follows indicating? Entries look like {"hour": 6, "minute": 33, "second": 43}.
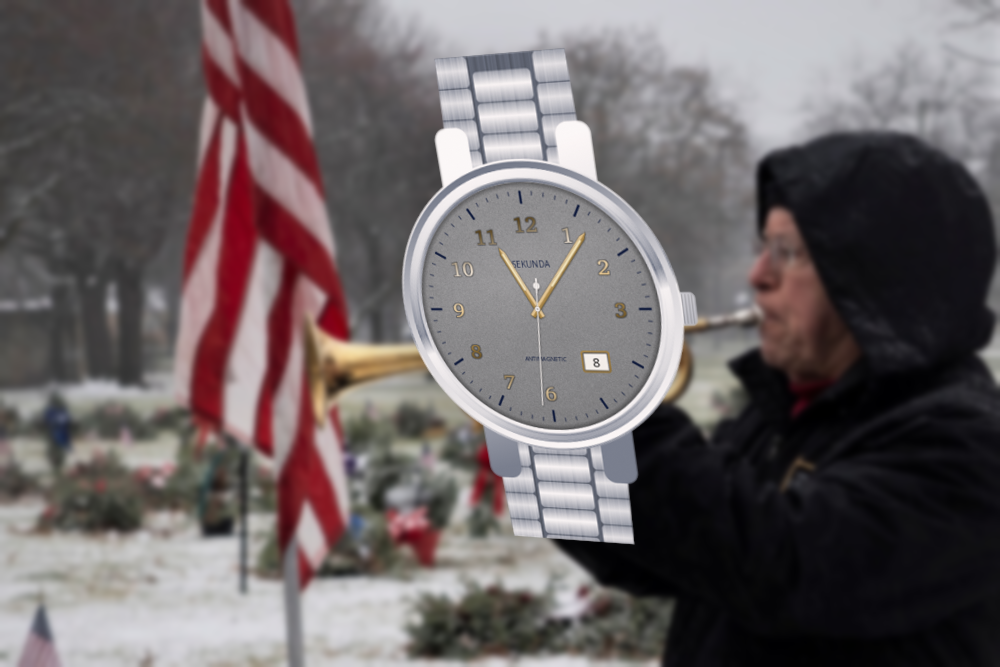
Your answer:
{"hour": 11, "minute": 6, "second": 31}
